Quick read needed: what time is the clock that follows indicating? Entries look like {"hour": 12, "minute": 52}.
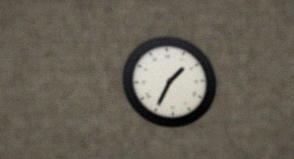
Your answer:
{"hour": 1, "minute": 35}
